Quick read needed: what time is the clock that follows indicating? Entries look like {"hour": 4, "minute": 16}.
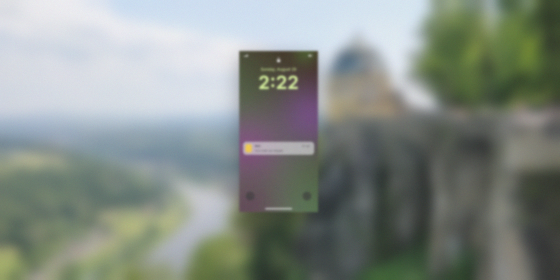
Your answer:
{"hour": 2, "minute": 22}
